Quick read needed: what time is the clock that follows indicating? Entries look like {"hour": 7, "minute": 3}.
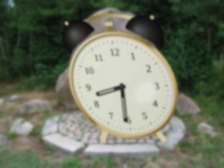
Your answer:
{"hour": 8, "minute": 31}
